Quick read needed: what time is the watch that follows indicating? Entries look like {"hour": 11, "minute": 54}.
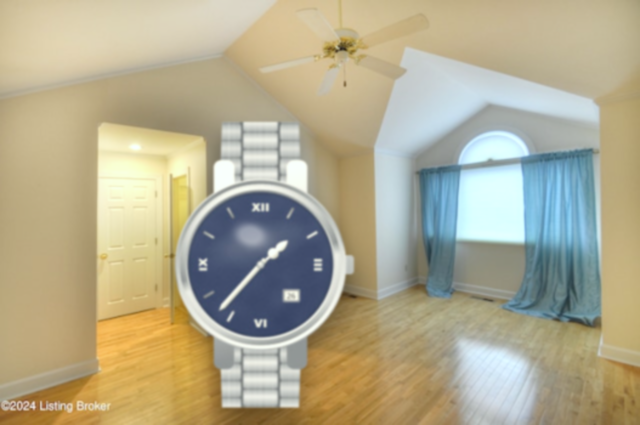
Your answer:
{"hour": 1, "minute": 37}
